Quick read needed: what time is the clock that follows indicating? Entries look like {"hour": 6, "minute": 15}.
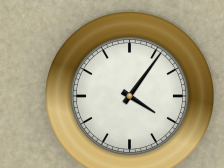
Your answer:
{"hour": 4, "minute": 6}
